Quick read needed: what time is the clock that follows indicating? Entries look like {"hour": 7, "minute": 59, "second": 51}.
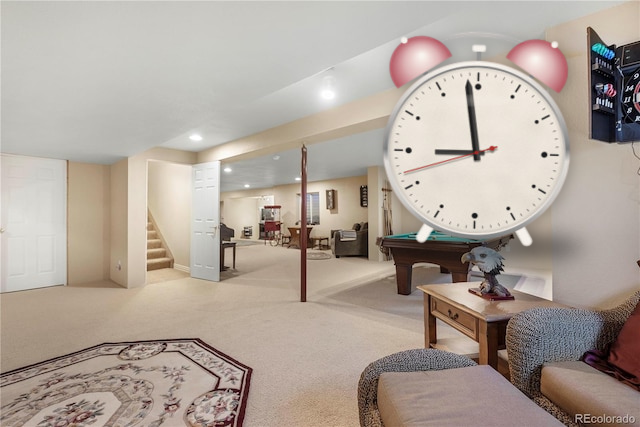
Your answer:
{"hour": 8, "minute": 58, "second": 42}
